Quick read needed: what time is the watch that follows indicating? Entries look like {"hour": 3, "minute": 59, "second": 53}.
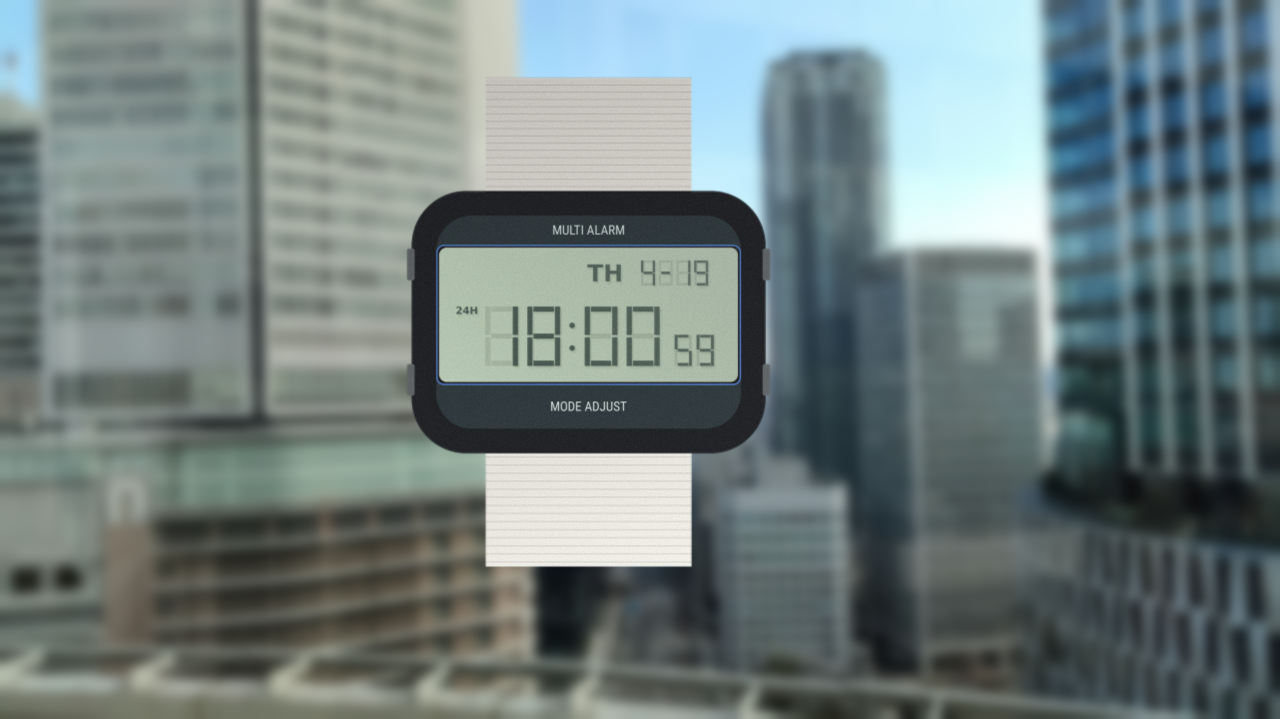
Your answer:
{"hour": 18, "minute": 0, "second": 59}
